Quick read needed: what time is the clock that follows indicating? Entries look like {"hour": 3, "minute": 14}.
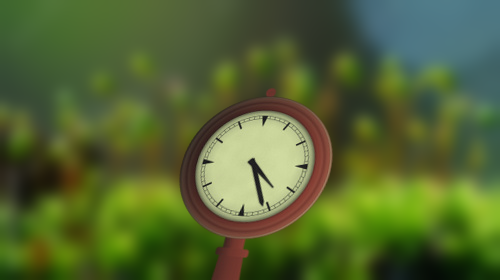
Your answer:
{"hour": 4, "minute": 26}
